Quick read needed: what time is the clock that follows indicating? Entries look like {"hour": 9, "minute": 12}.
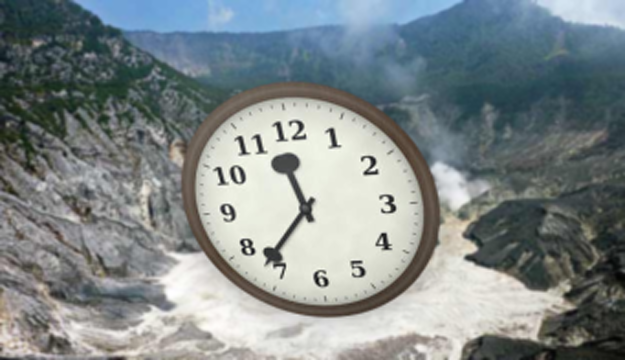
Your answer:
{"hour": 11, "minute": 37}
